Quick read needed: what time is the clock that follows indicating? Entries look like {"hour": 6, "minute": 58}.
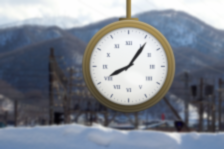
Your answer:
{"hour": 8, "minute": 6}
